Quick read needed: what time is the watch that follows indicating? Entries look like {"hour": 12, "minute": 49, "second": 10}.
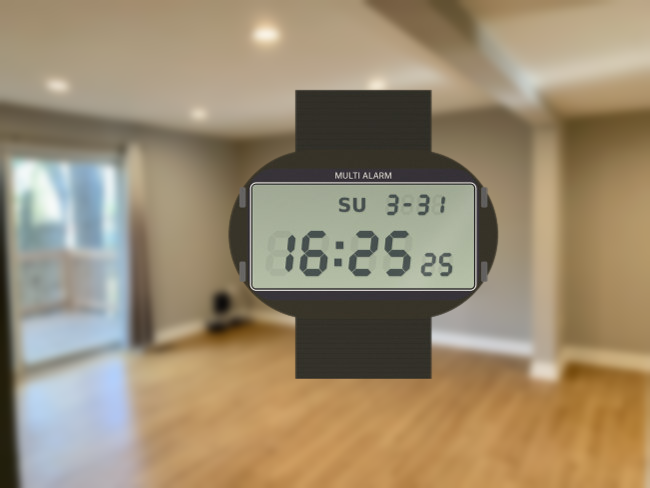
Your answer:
{"hour": 16, "minute": 25, "second": 25}
